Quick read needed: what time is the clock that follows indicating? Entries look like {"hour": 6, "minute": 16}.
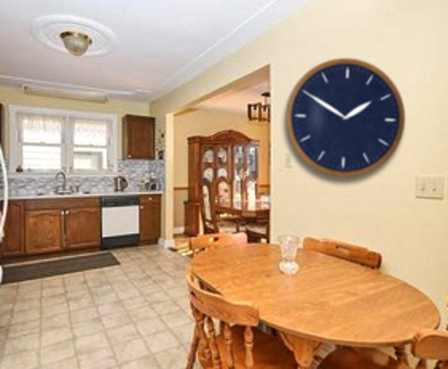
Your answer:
{"hour": 1, "minute": 50}
